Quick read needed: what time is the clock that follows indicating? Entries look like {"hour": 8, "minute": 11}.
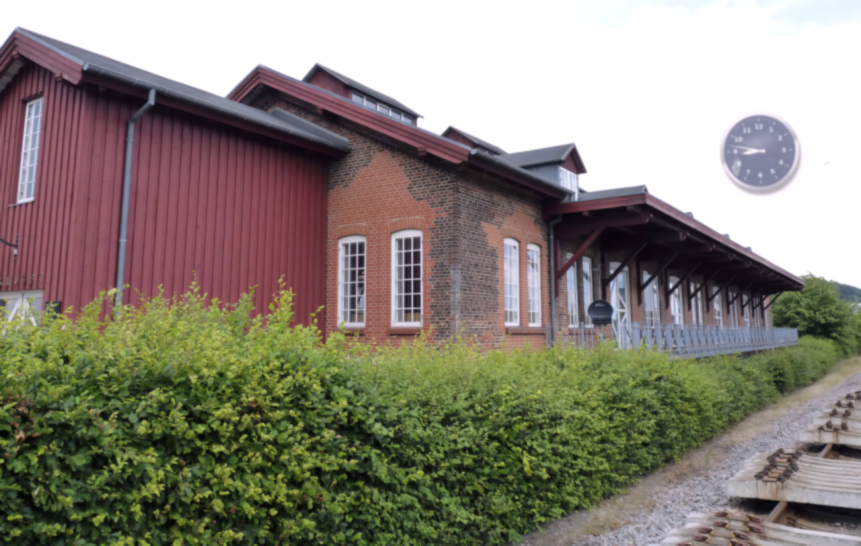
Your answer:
{"hour": 8, "minute": 47}
